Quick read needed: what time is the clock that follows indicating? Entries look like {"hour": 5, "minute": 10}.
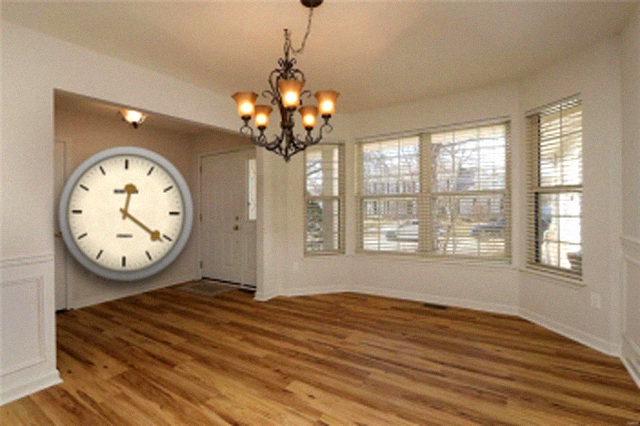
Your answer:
{"hour": 12, "minute": 21}
